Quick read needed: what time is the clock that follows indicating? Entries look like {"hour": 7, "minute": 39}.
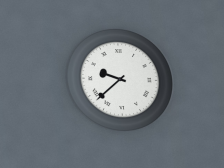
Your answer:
{"hour": 9, "minute": 38}
